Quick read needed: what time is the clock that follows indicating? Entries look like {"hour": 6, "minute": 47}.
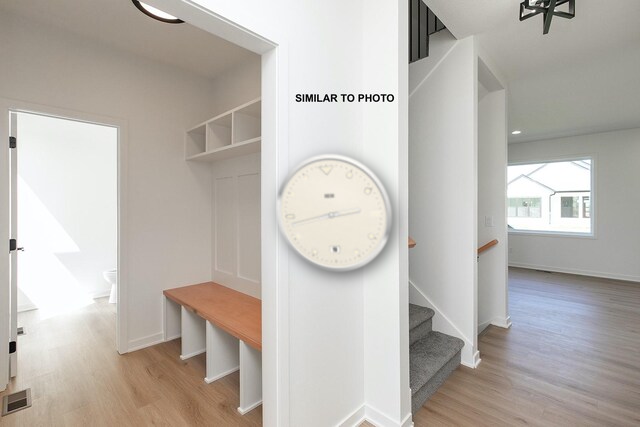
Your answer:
{"hour": 2, "minute": 43}
